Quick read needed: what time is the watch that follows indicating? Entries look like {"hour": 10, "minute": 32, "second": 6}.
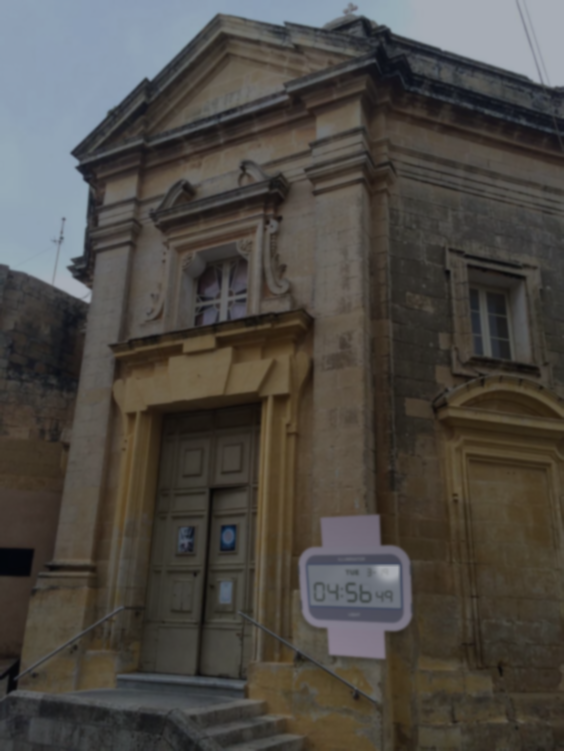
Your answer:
{"hour": 4, "minute": 56, "second": 49}
